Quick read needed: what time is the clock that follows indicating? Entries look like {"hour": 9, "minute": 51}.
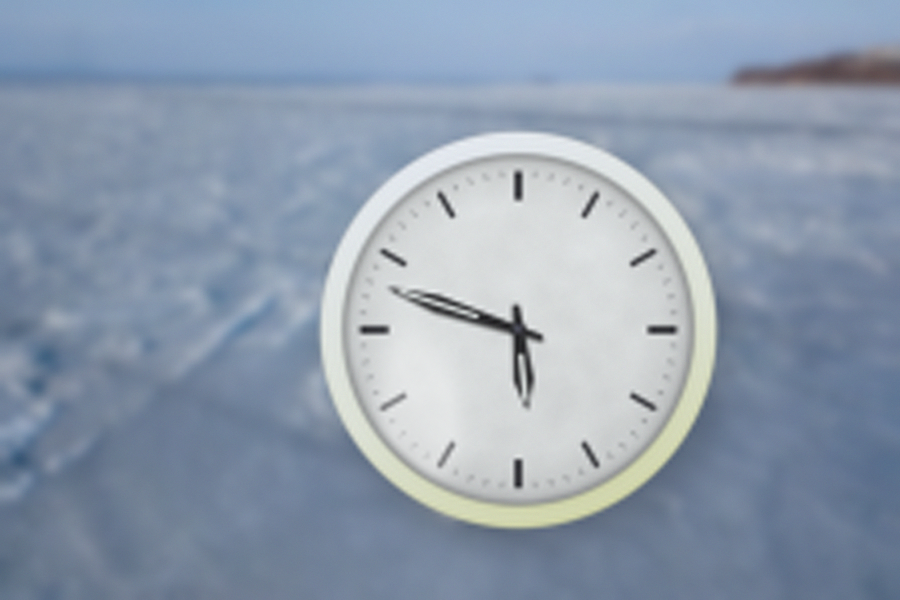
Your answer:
{"hour": 5, "minute": 48}
